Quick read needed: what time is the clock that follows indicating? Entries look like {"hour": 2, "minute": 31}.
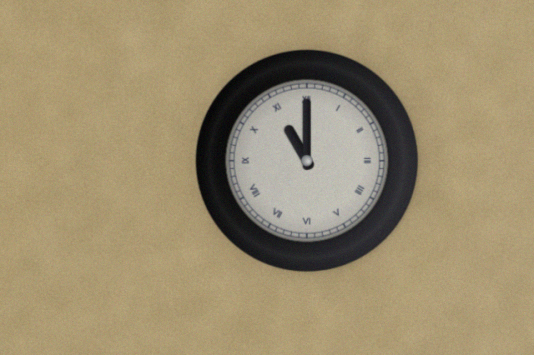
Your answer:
{"hour": 11, "minute": 0}
